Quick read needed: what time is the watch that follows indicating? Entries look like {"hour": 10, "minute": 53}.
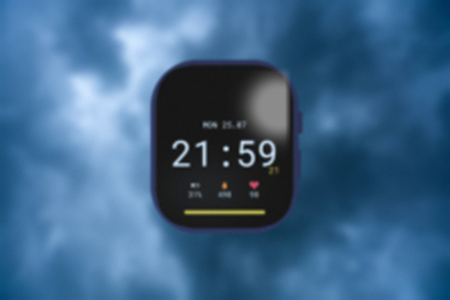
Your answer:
{"hour": 21, "minute": 59}
